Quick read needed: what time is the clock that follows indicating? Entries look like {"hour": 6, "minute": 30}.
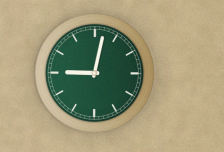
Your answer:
{"hour": 9, "minute": 2}
